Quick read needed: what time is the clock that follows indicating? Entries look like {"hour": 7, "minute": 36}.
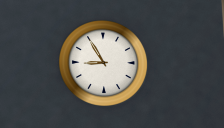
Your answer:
{"hour": 8, "minute": 55}
